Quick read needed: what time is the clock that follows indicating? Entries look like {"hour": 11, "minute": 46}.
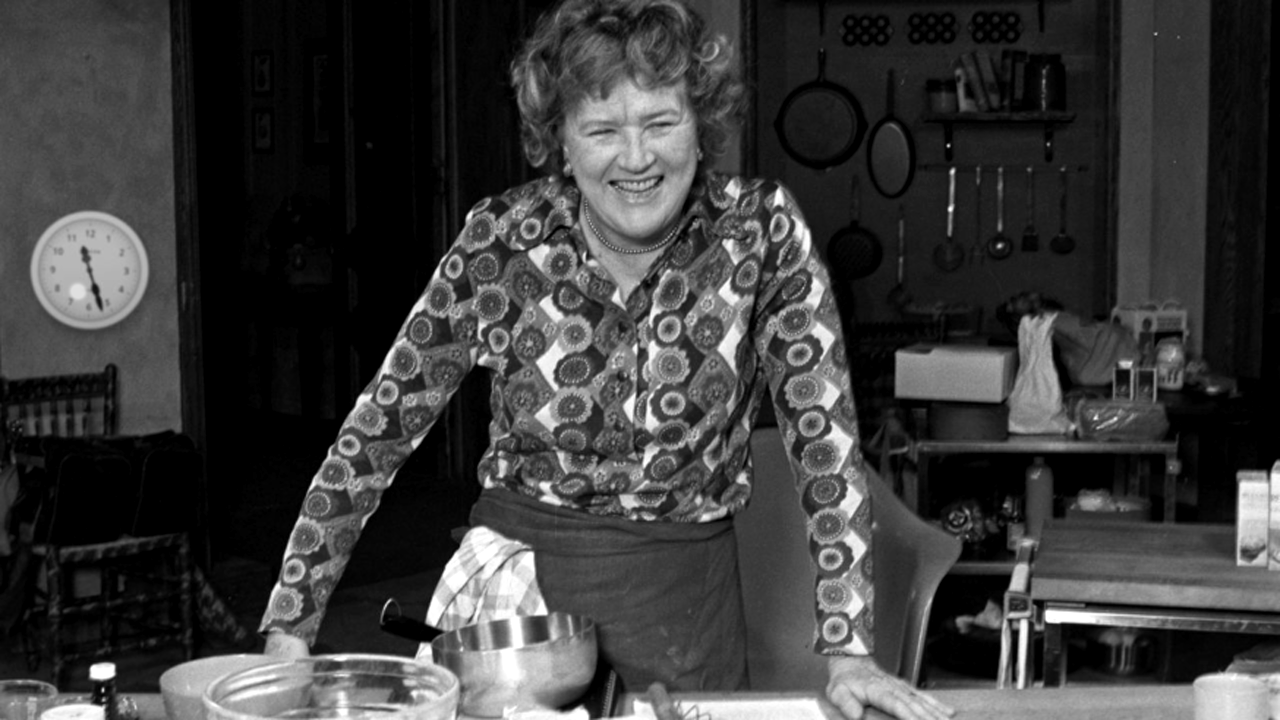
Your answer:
{"hour": 11, "minute": 27}
